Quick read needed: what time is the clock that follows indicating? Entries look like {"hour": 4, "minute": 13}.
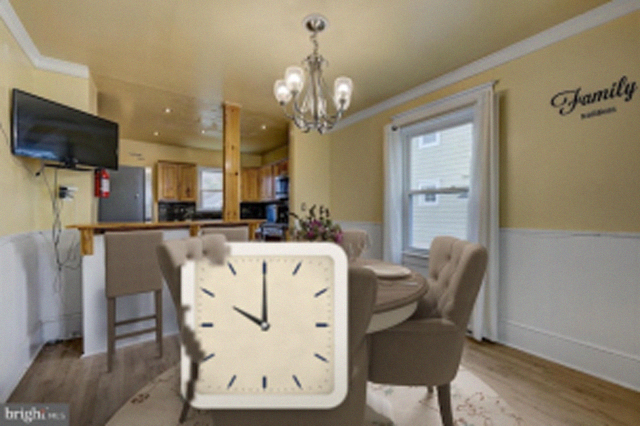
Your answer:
{"hour": 10, "minute": 0}
